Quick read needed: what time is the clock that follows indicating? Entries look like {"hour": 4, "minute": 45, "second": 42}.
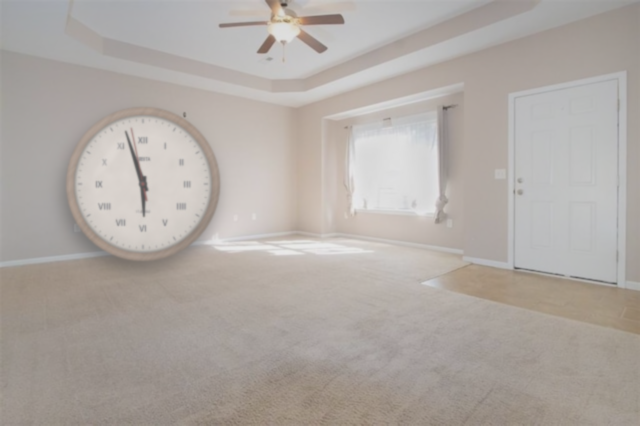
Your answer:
{"hour": 5, "minute": 56, "second": 58}
